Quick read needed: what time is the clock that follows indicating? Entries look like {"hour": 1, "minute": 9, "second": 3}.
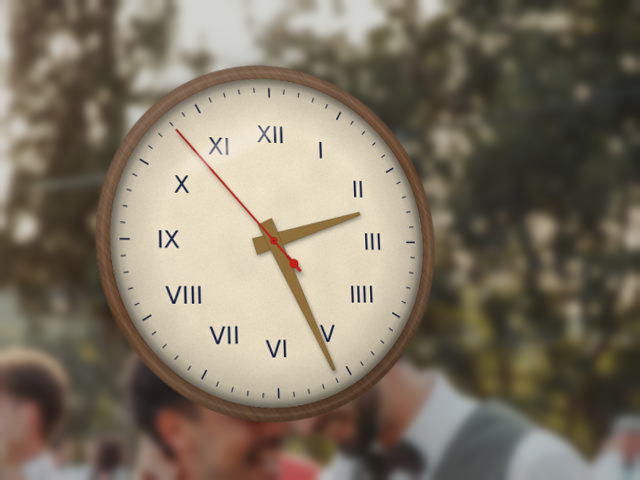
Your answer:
{"hour": 2, "minute": 25, "second": 53}
